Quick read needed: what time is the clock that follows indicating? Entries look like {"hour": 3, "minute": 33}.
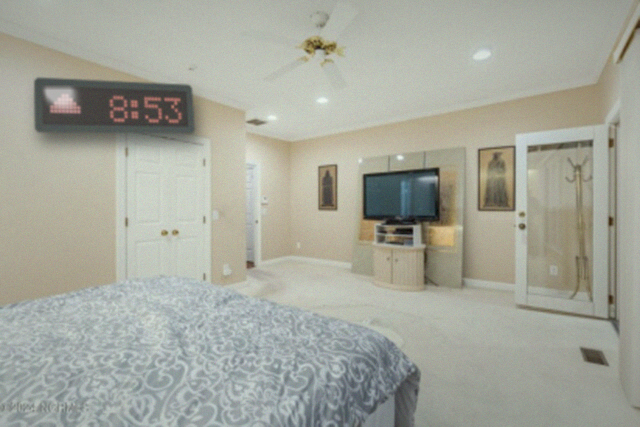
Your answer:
{"hour": 8, "minute": 53}
